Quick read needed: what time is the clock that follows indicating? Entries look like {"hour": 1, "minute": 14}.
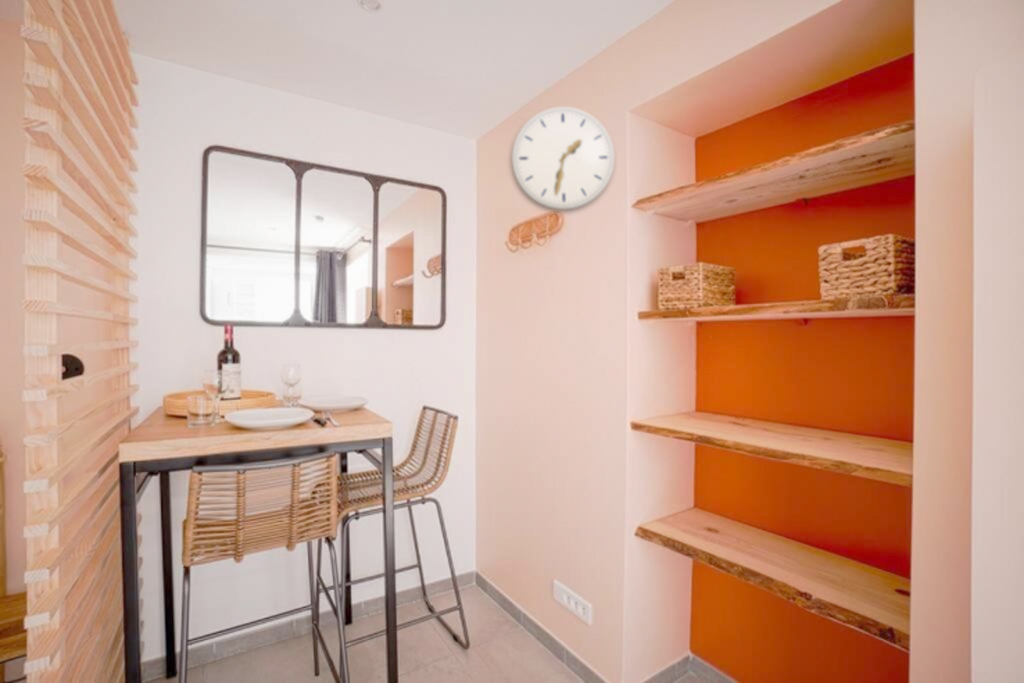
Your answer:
{"hour": 1, "minute": 32}
